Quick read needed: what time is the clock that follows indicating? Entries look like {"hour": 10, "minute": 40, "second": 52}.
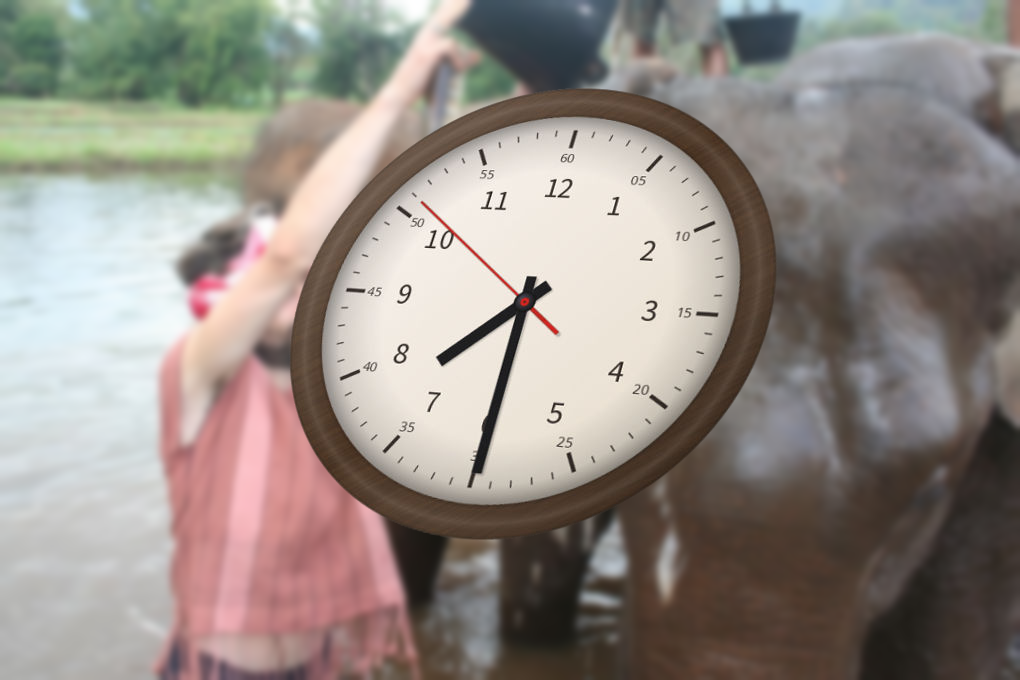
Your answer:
{"hour": 7, "minute": 29, "second": 51}
